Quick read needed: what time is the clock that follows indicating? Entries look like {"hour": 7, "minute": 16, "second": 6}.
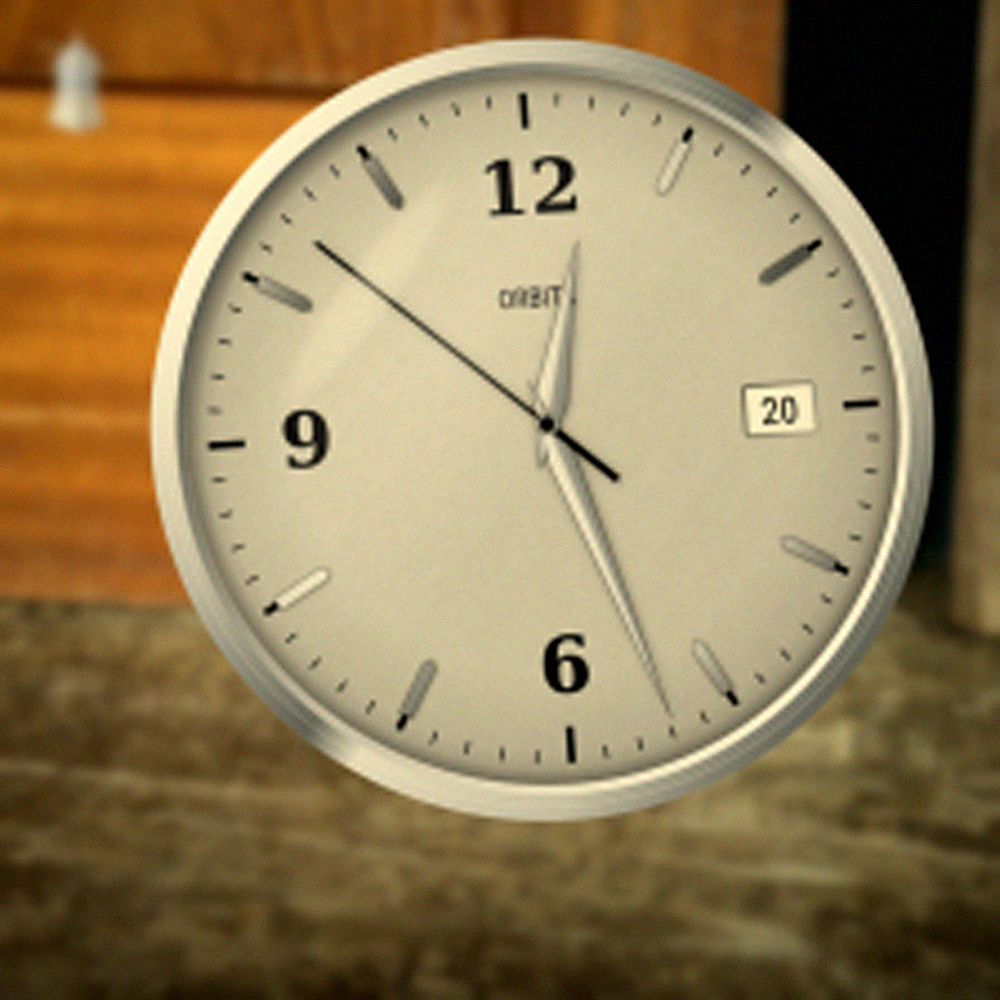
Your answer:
{"hour": 12, "minute": 26, "second": 52}
